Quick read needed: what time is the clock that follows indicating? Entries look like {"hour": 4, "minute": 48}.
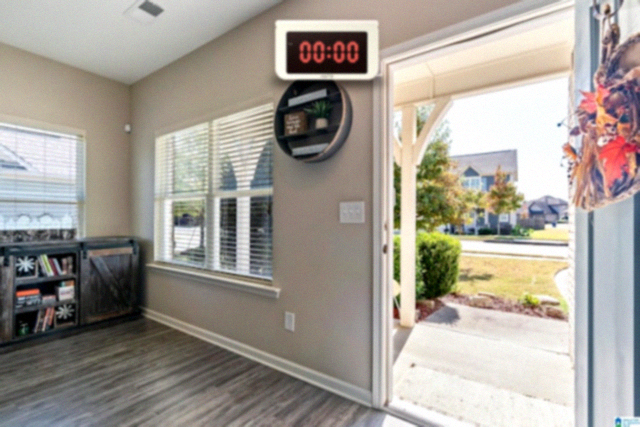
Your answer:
{"hour": 0, "minute": 0}
